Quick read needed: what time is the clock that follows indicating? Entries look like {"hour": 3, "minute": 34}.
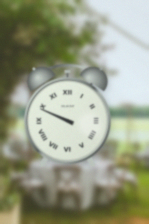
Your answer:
{"hour": 9, "minute": 49}
